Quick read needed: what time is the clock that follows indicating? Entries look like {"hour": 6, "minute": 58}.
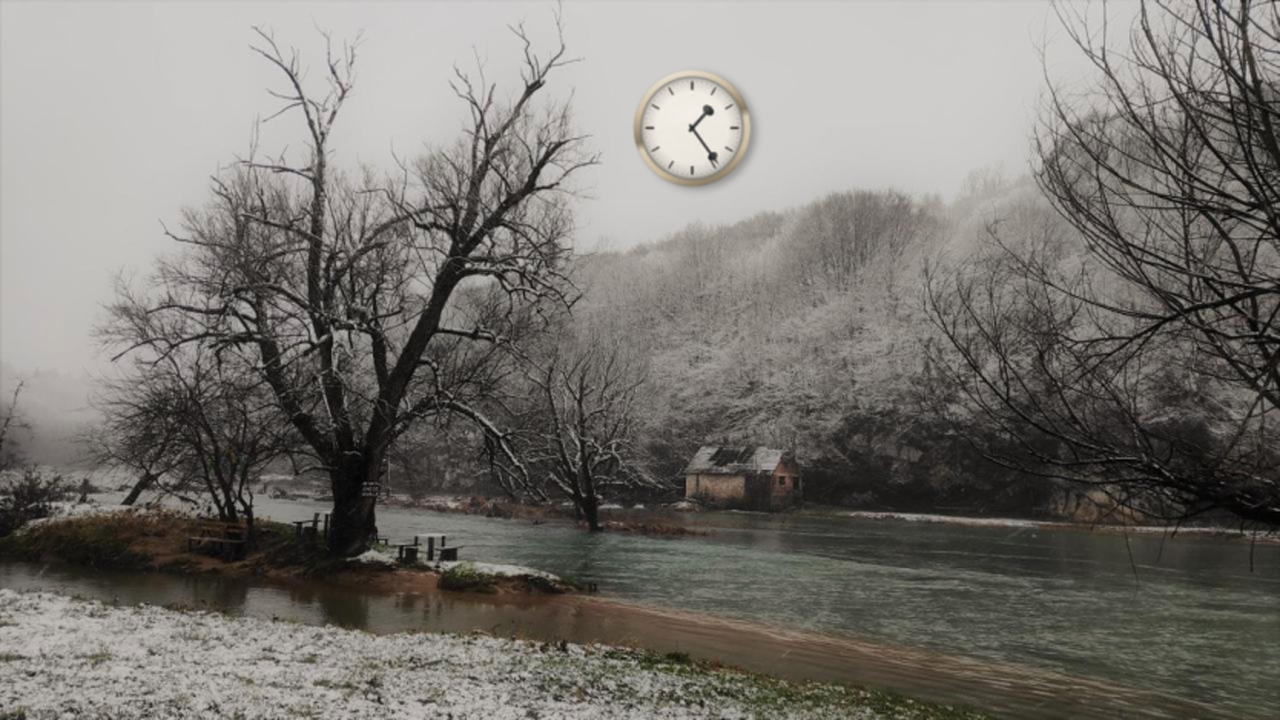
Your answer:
{"hour": 1, "minute": 24}
